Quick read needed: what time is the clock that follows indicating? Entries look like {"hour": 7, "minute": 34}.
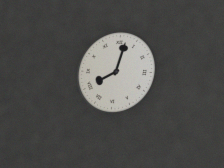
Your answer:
{"hour": 8, "minute": 2}
